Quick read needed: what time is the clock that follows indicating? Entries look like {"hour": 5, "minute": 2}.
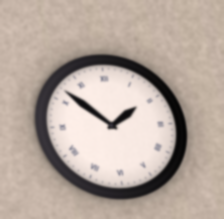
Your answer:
{"hour": 1, "minute": 52}
